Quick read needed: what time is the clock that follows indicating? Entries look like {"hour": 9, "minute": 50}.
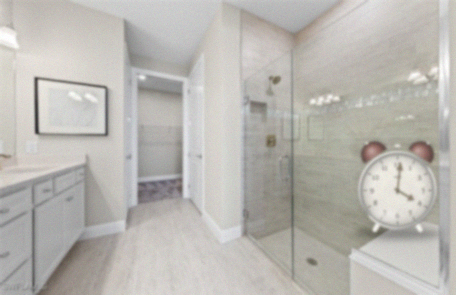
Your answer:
{"hour": 4, "minute": 1}
